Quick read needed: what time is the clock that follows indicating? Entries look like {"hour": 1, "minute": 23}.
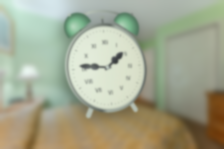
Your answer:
{"hour": 1, "minute": 46}
